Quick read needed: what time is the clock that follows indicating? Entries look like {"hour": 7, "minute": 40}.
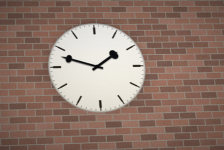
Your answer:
{"hour": 1, "minute": 48}
